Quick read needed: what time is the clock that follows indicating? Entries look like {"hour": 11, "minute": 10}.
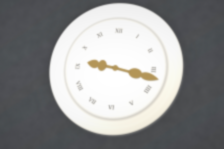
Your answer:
{"hour": 9, "minute": 17}
